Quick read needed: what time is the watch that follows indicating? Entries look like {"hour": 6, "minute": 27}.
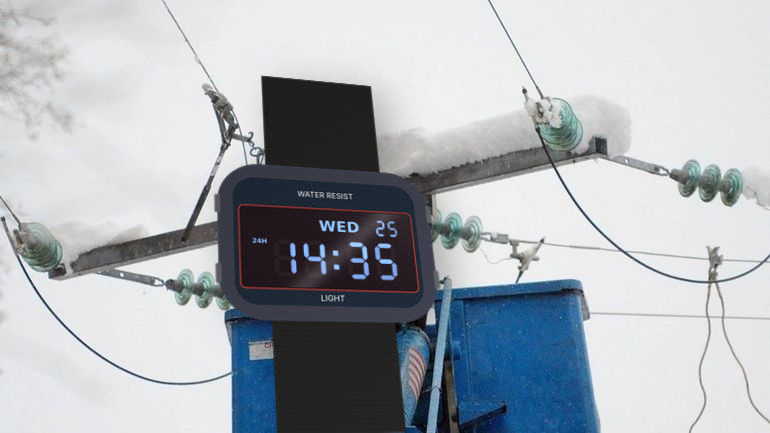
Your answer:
{"hour": 14, "minute": 35}
